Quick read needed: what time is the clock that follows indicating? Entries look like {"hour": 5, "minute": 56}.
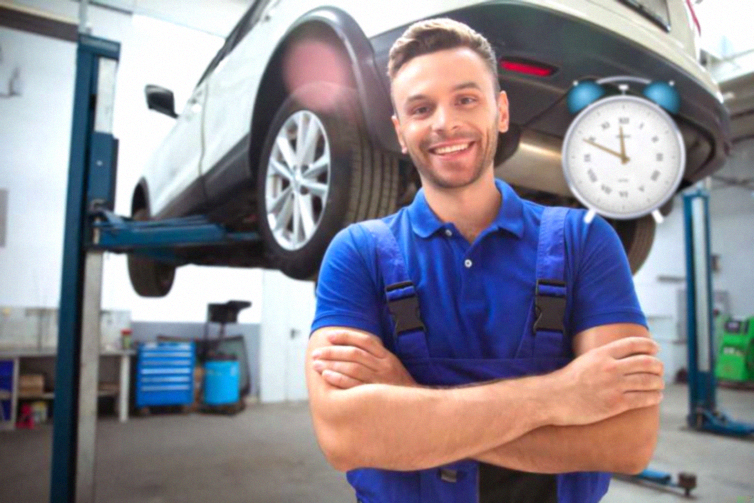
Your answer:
{"hour": 11, "minute": 49}
